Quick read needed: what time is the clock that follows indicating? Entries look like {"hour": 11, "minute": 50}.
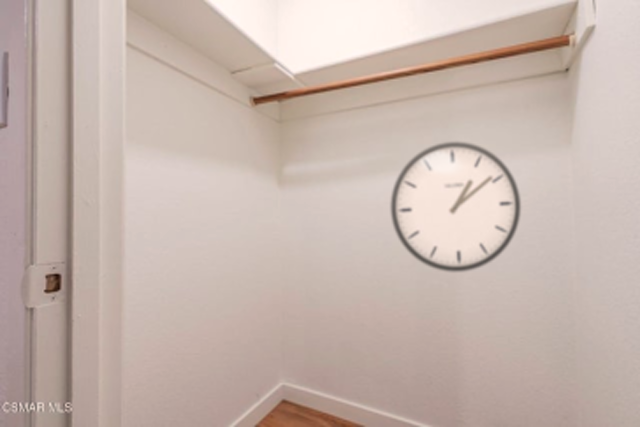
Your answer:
{"hour": 1, "minute": 9}
